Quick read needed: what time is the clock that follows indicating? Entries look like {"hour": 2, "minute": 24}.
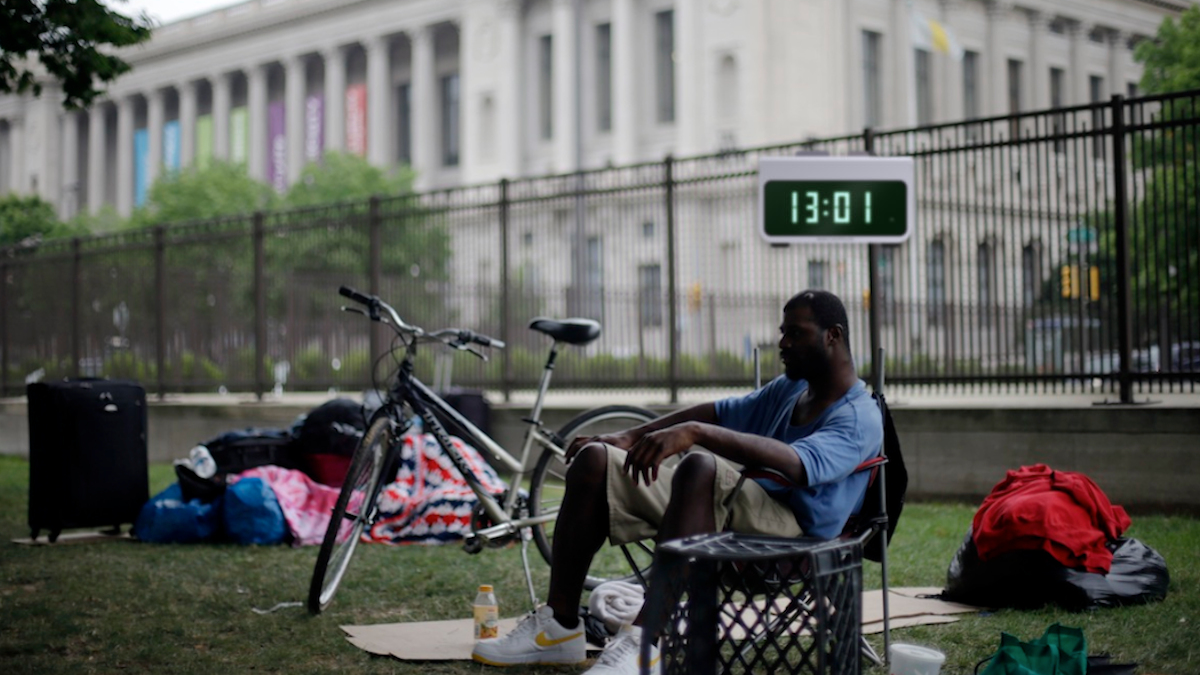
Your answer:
{"hour": 13, "minute": 1}
